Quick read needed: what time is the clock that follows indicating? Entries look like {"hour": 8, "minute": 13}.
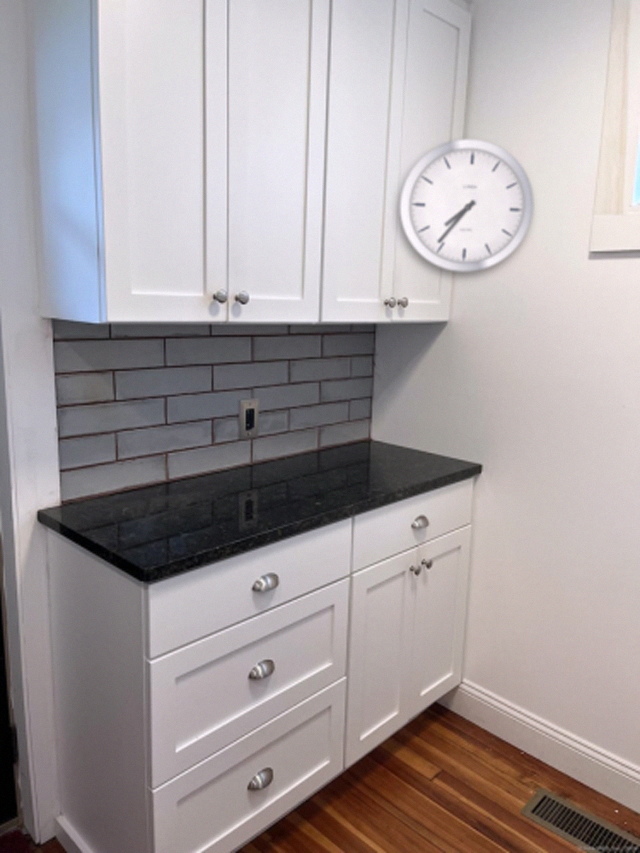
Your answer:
{"hour": 7, "minute": 36}
